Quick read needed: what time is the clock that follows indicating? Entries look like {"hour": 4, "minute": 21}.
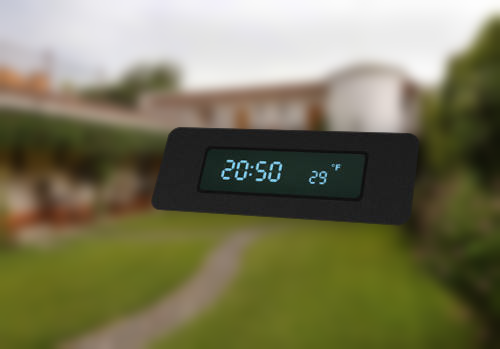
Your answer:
{"hour": 20, "minute": 50}
